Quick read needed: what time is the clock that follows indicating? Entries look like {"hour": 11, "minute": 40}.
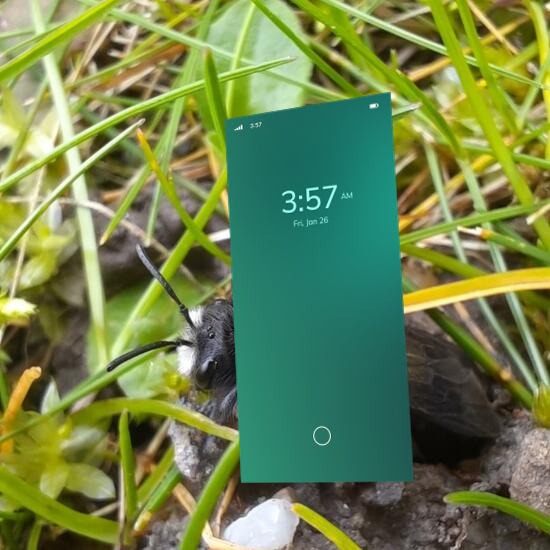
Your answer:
{"hour": 3, "minute": 57}
